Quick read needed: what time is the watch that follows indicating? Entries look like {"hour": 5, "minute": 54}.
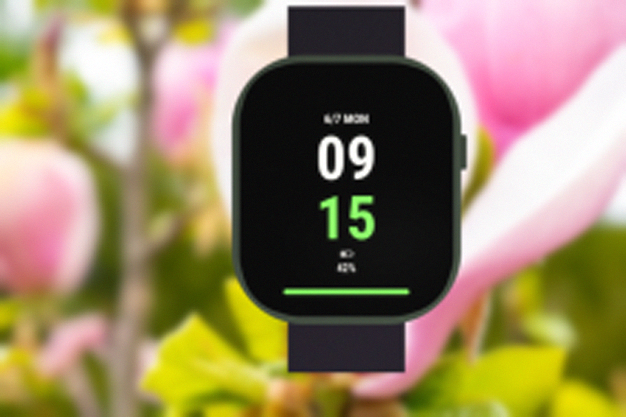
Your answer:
{"hour": 9, "minute": 15}
